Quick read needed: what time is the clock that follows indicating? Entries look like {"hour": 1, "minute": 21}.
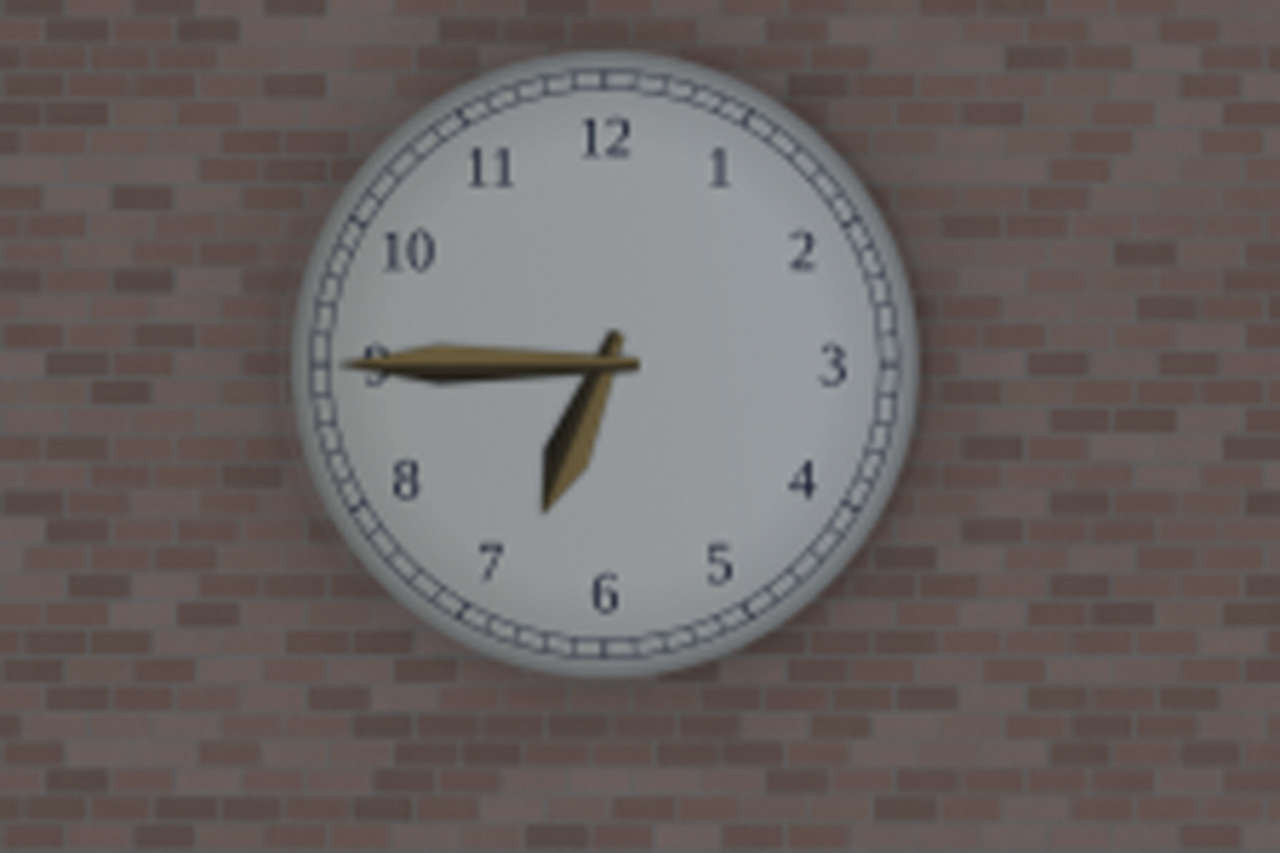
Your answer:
{"hour": 6, "minute": 45}
